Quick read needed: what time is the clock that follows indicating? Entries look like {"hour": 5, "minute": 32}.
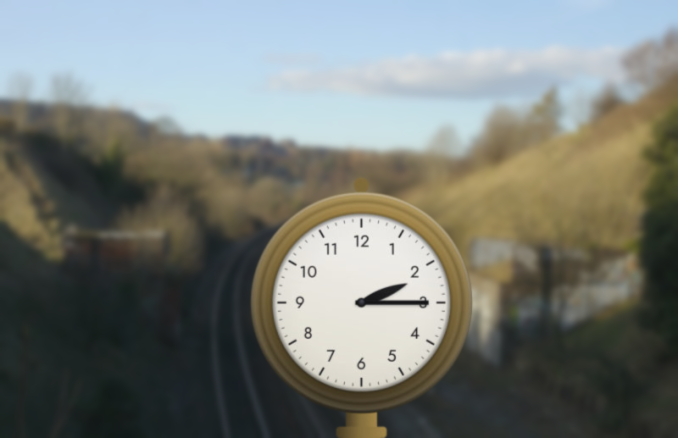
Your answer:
{"hour": 2, "minute": 15}
